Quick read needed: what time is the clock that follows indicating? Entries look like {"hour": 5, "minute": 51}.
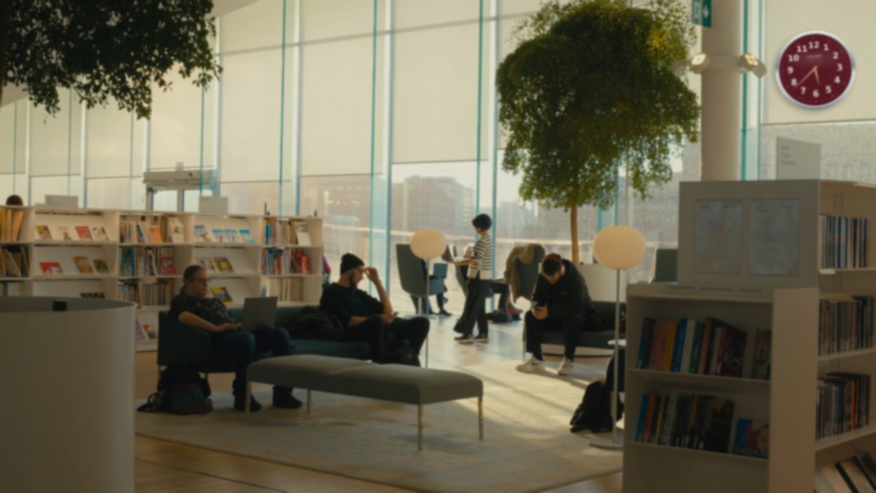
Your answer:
{"hour": 5, "minute": 38}
